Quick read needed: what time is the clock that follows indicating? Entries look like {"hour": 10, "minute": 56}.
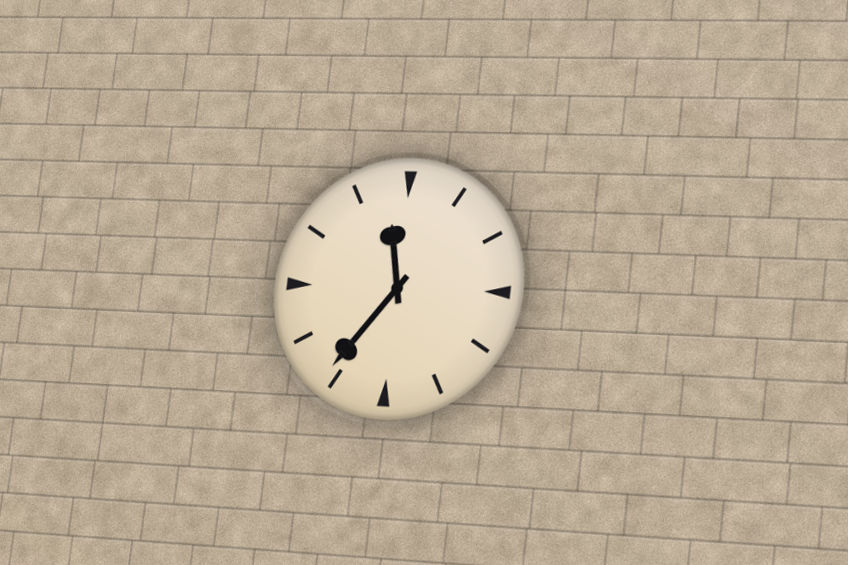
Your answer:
{"hour": 11, "minute": 36}
